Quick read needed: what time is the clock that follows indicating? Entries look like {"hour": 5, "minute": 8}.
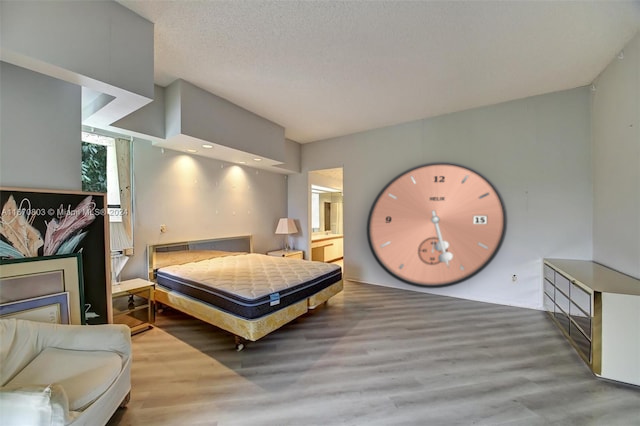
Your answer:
{"hour": 5, "minute": 27}
